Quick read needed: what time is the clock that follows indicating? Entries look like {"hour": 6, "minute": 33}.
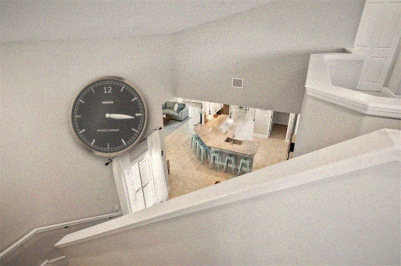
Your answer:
{"hour": 3, "minute": 16}
